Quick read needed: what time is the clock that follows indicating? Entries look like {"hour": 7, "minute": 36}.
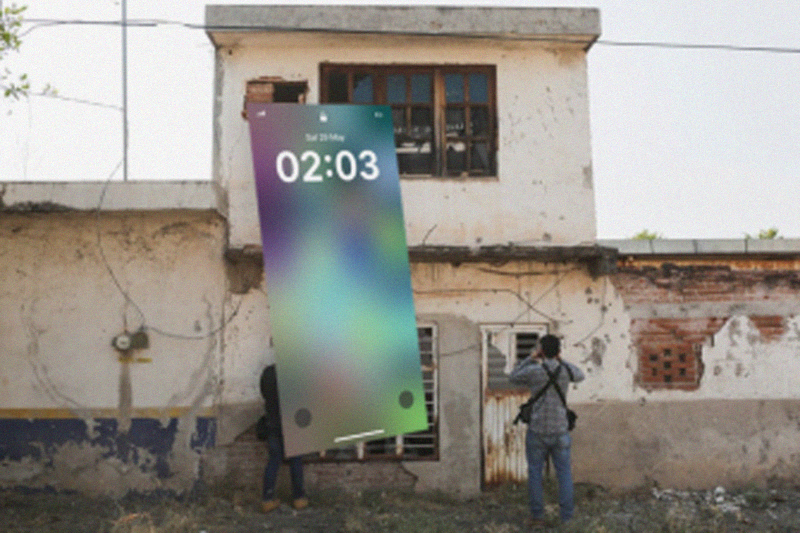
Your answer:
{"hour": 2, "minute": 3}
